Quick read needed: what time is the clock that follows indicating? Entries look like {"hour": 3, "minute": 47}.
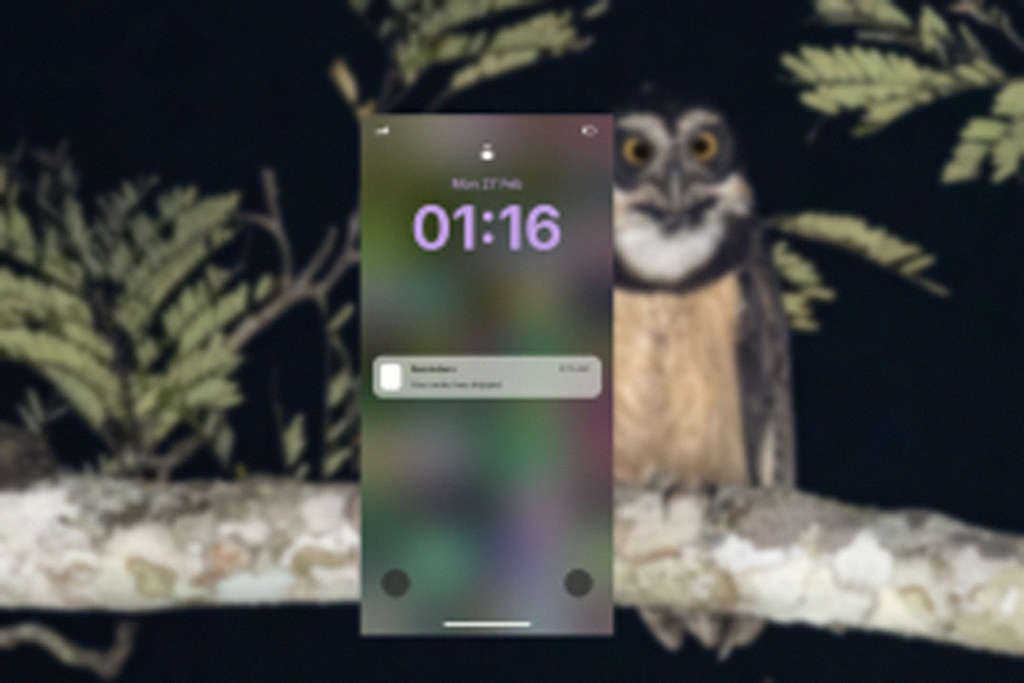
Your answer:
{"hour": 1, "minute": 16}
